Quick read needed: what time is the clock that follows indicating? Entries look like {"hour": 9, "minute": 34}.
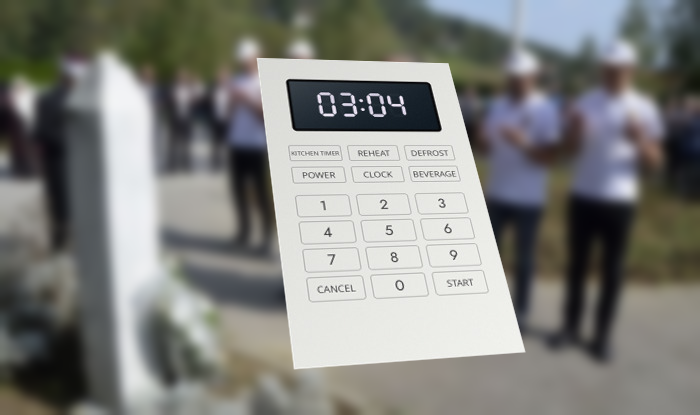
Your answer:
{"hour": 3, "minute": 4}
